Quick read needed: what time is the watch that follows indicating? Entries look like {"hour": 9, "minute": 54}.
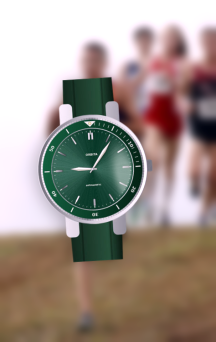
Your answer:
{"hour": 9, "minute": 6}
